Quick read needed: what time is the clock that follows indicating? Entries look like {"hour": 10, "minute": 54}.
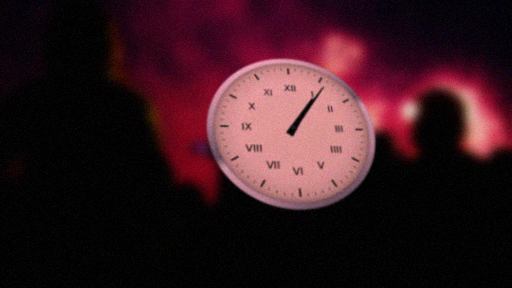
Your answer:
{"hour": 1, "minute": 6}
